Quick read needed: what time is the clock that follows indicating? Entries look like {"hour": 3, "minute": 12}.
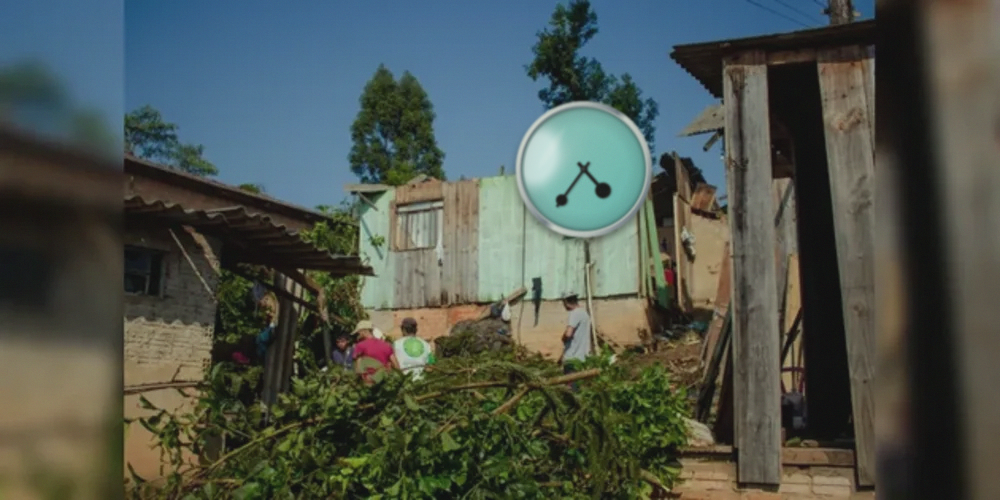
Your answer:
{"hour": 4, "minute": 36}
